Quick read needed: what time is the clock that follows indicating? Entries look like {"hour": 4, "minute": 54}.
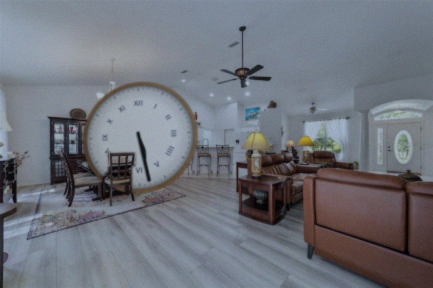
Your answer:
{"hour": 5, "minute": 28}
